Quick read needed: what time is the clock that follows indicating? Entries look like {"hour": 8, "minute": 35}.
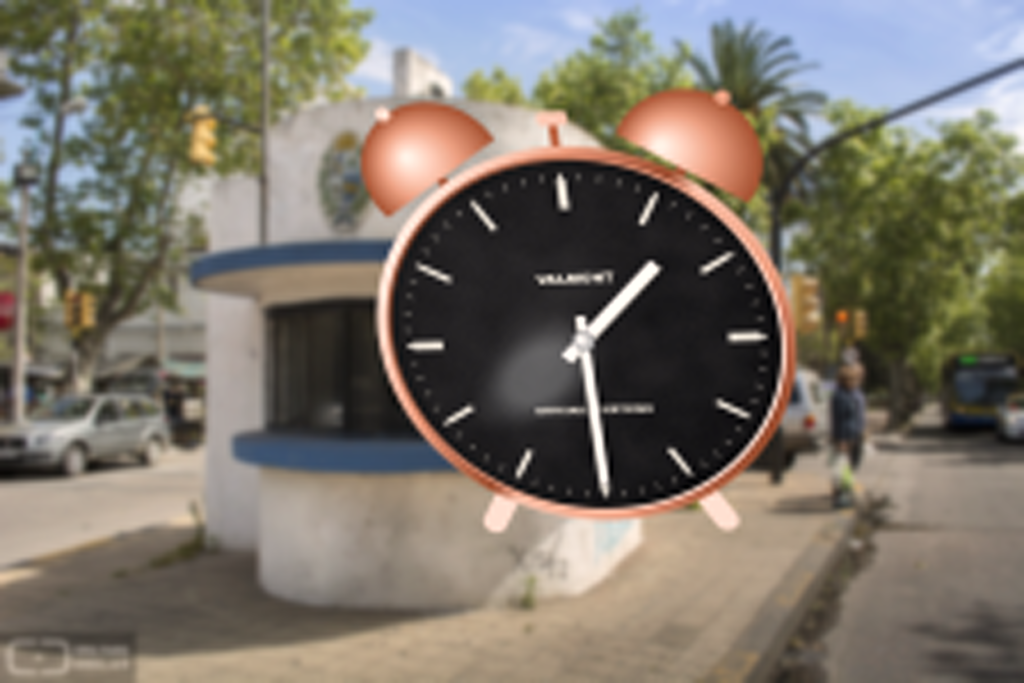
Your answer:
{"hour": 1, "minute": 30}
